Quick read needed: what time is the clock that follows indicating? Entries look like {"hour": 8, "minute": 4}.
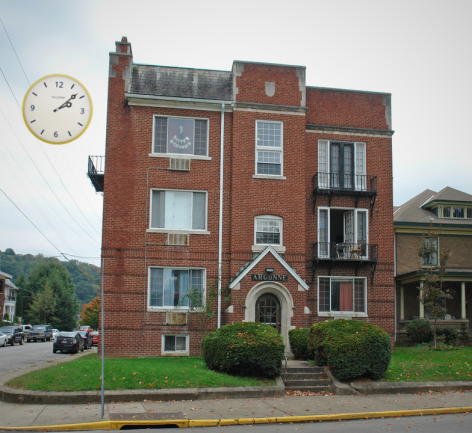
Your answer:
{"hour": 2, "minute": 8}
